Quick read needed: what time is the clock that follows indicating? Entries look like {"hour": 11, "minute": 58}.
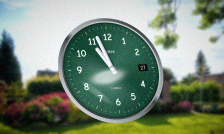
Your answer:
{"hour": 10, "minute": 57}
